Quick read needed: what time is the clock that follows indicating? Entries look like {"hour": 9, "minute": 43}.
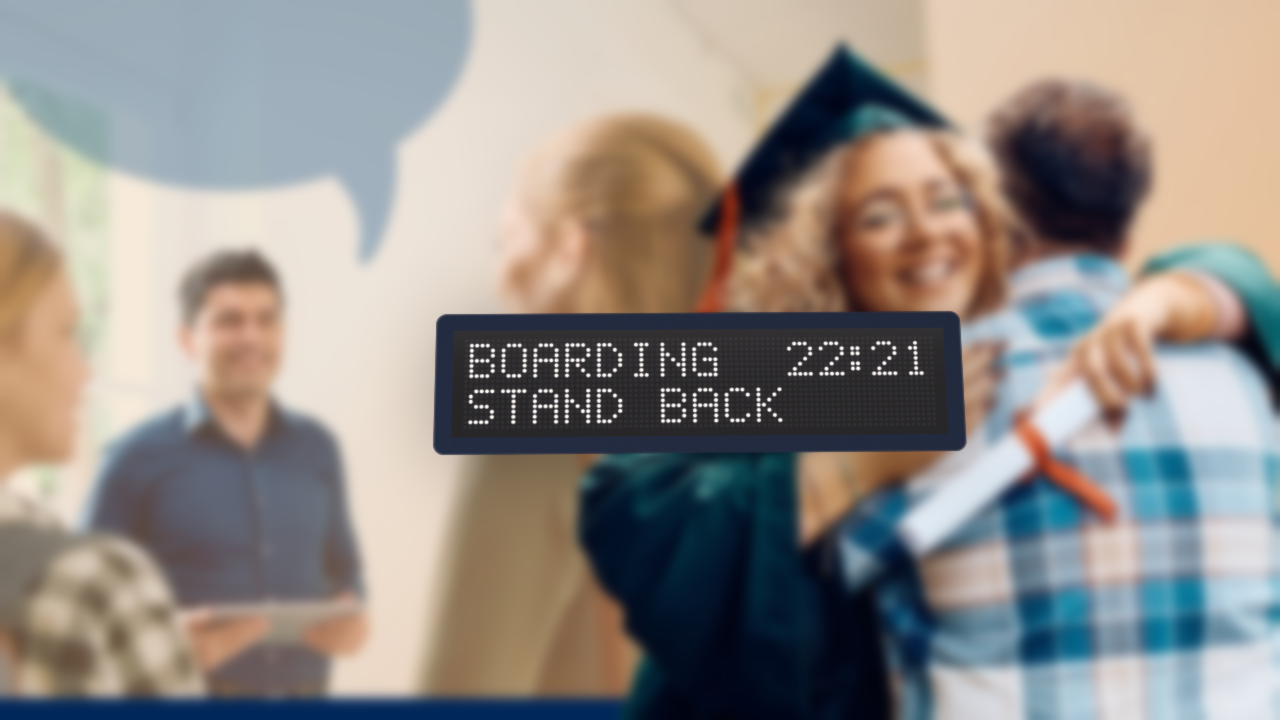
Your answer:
{"hour": 22, "minute": 21}
